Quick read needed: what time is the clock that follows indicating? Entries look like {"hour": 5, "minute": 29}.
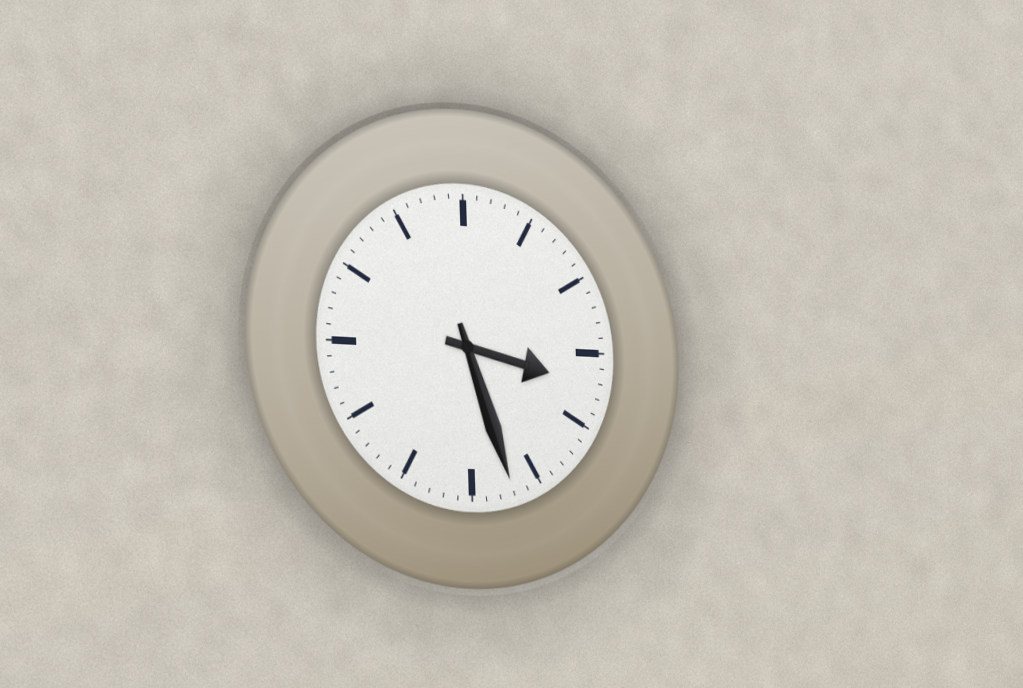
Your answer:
{"hour": 3, "minute": 27}
